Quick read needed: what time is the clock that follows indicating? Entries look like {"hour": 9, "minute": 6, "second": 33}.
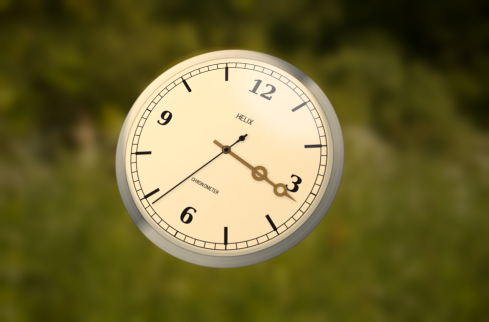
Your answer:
{"hour": 3, "minute": 16, "second": 34}
